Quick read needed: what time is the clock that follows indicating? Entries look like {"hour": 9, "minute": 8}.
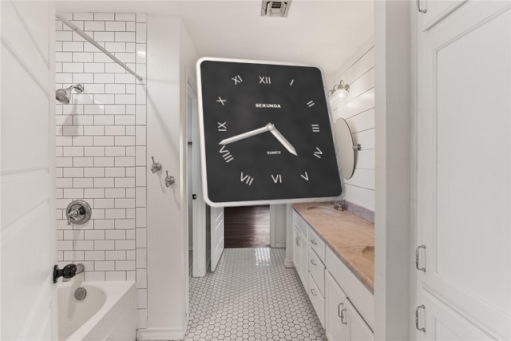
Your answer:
{"hour": 4, "minute": 42}
